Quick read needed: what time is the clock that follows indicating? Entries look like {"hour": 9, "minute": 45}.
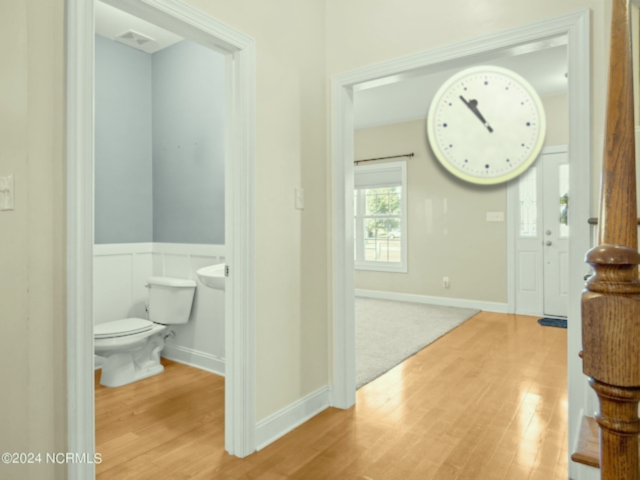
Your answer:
{"hour": 10, "minute": 53}
